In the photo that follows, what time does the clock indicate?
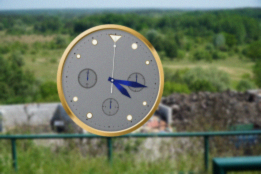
4:16
